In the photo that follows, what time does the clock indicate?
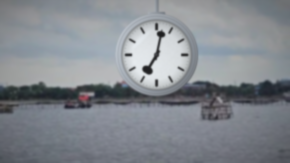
7:02
